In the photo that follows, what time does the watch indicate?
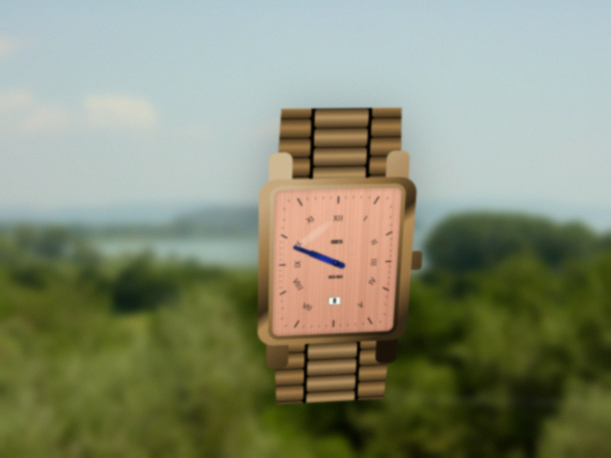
9:49
